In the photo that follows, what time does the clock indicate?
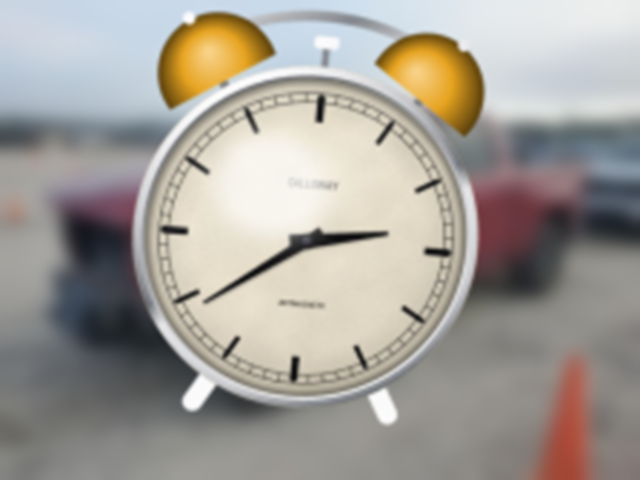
2:39
